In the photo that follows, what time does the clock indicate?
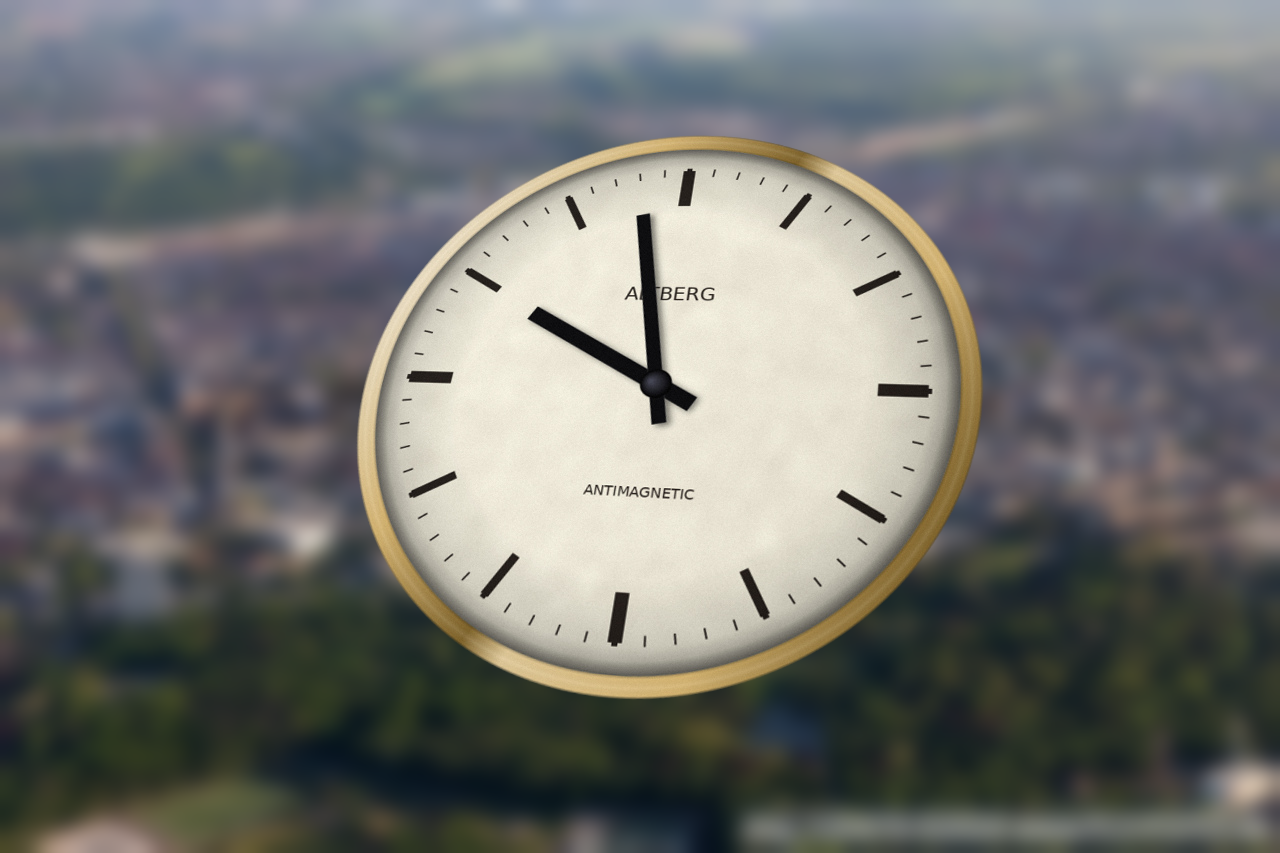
9:58
